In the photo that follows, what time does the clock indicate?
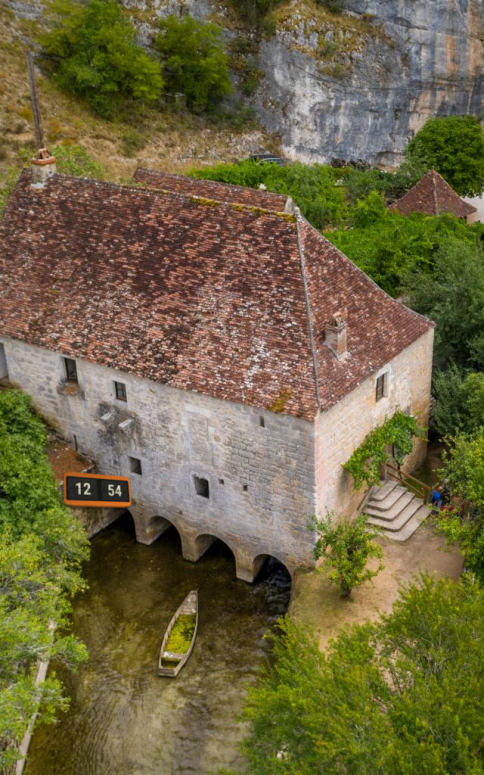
12:54
